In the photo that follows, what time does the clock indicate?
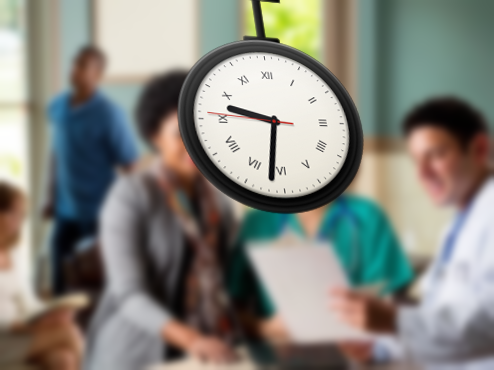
9:31:46
